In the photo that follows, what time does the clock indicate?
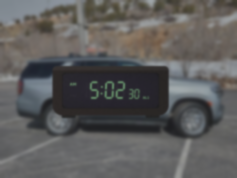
5:02
